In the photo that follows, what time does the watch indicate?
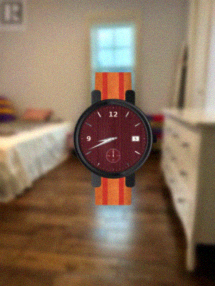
8:41
